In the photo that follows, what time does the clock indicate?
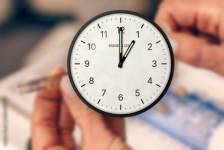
1:00
